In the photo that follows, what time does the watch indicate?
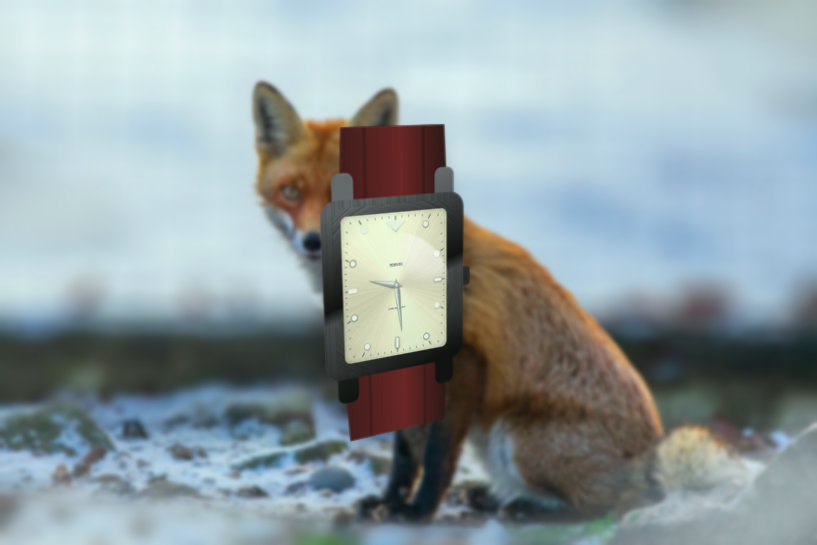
9:29
